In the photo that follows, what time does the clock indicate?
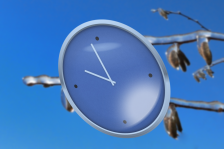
9:58
